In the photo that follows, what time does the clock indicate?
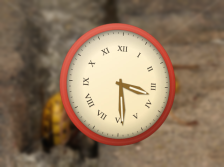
3:29
